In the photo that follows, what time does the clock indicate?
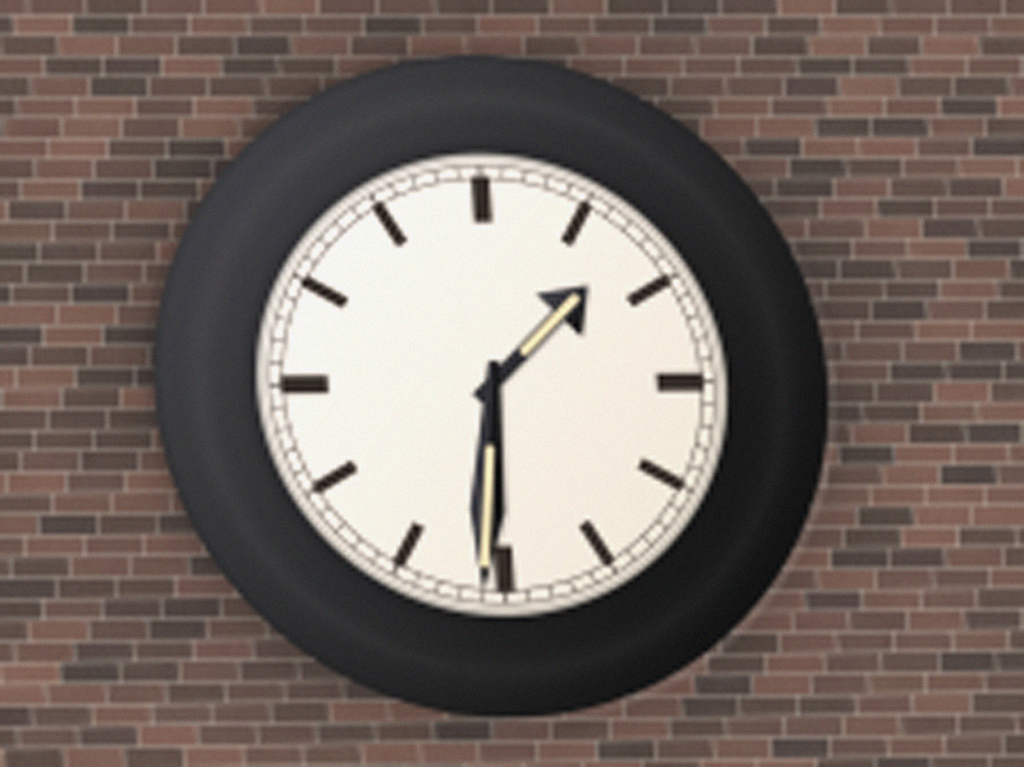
1:31
